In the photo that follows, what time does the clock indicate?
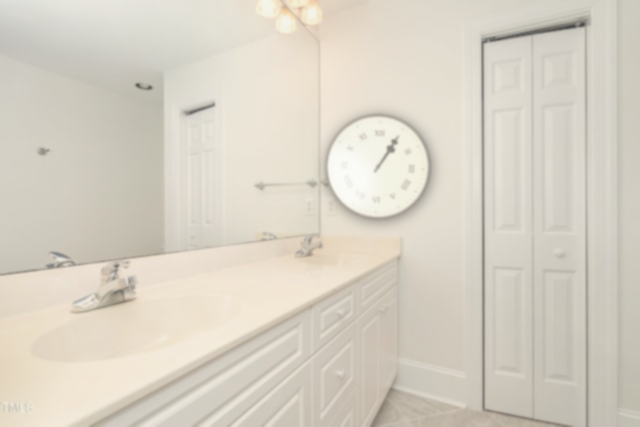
1:05
